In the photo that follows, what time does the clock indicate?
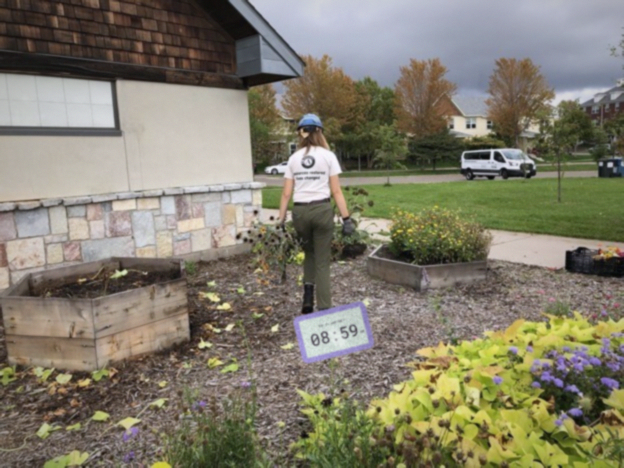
8:59
